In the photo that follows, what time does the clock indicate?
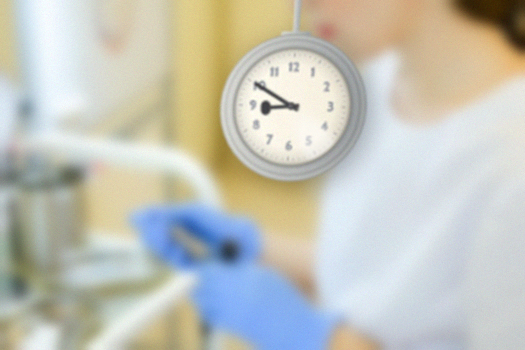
8:50
